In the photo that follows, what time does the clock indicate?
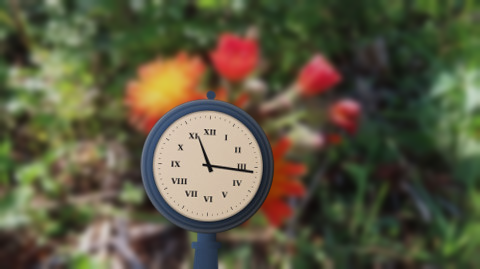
11:16
